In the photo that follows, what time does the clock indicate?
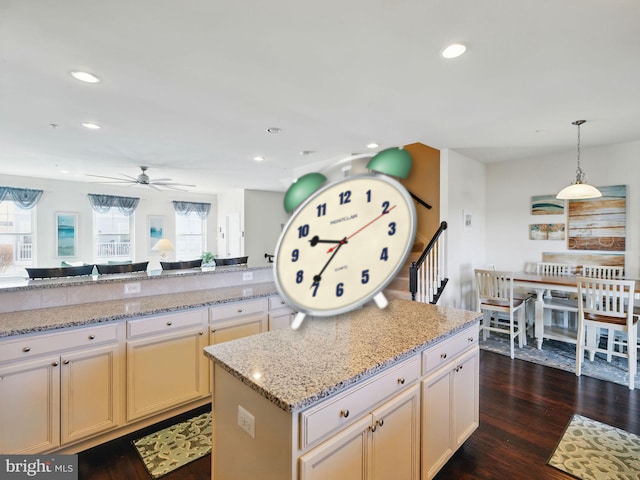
9:36:11
